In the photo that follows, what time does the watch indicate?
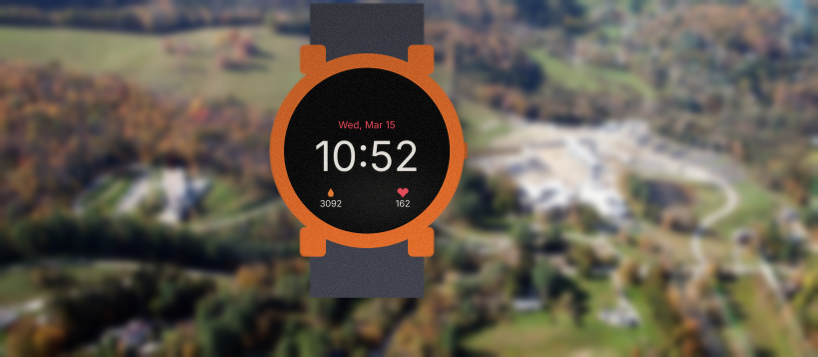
10:52
